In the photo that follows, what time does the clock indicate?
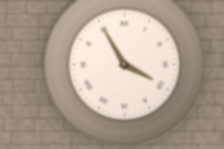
3:55
